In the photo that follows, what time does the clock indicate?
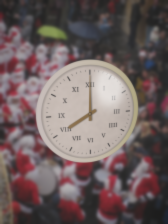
8:00
